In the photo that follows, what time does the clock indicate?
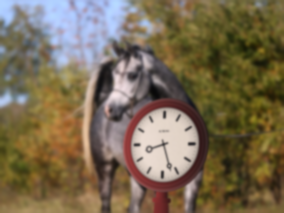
8:27
